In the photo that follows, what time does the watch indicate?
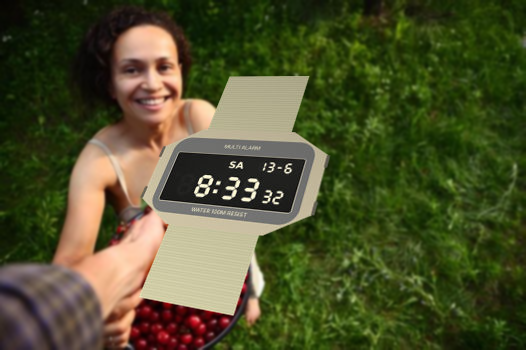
8:33:32
